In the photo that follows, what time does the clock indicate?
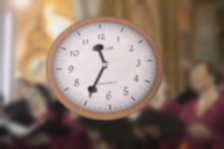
11:35
